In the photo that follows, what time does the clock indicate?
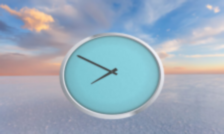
7:50
